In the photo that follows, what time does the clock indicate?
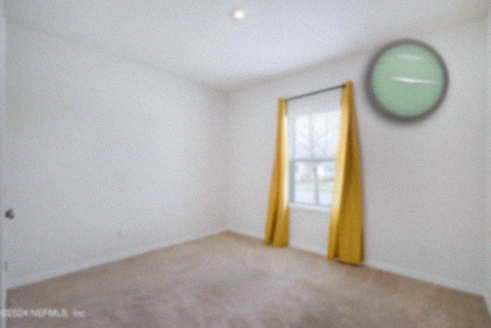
9:16
